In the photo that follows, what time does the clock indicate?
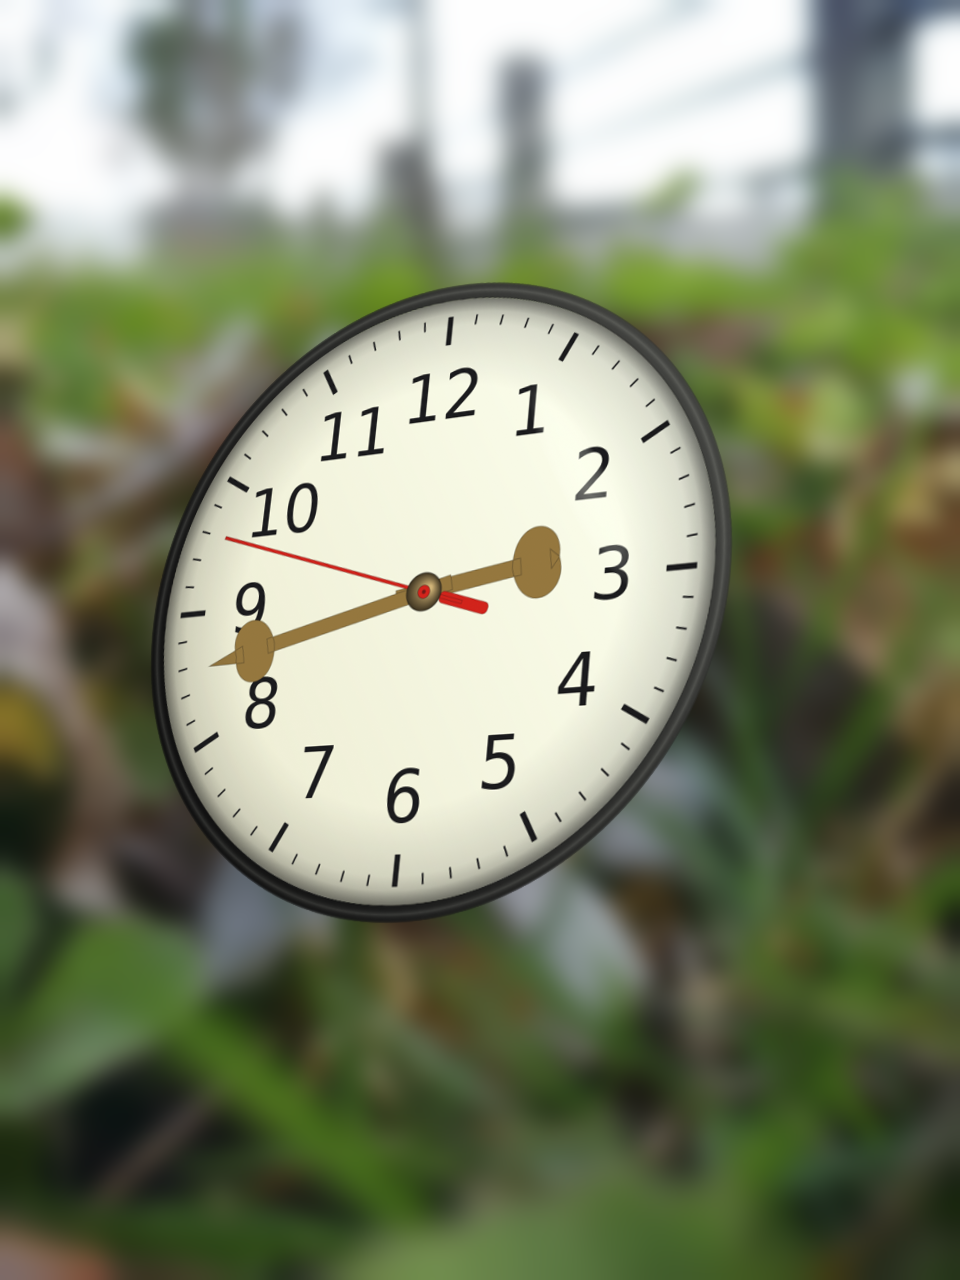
2:42:48
